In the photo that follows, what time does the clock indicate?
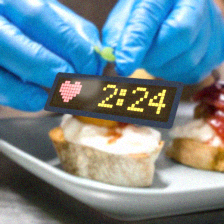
2:24
